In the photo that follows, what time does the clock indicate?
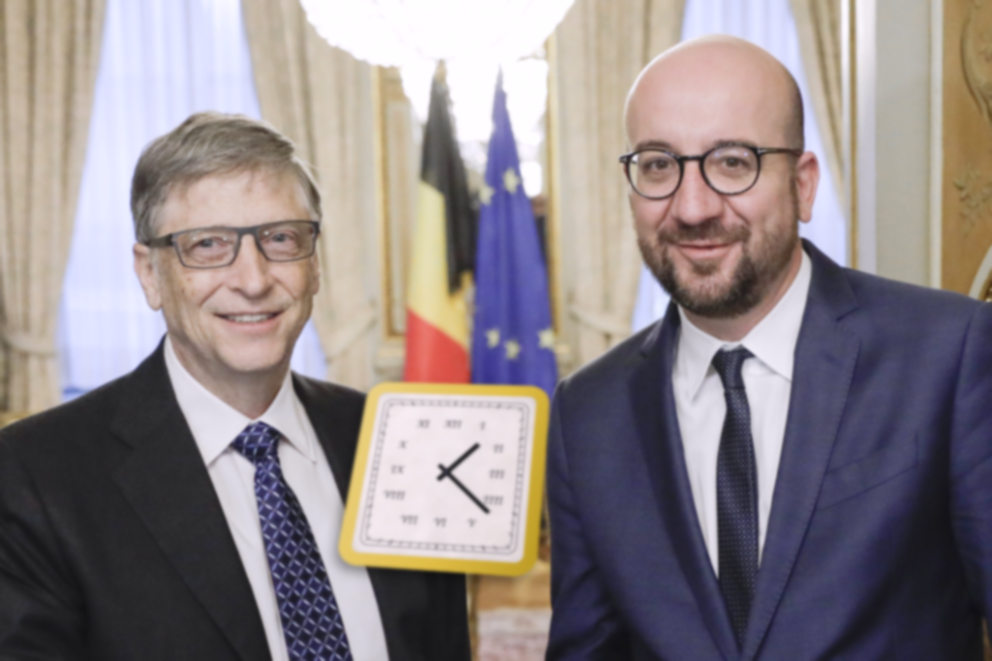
1:22
